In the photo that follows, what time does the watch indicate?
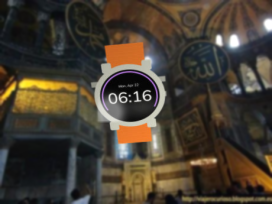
6:16
